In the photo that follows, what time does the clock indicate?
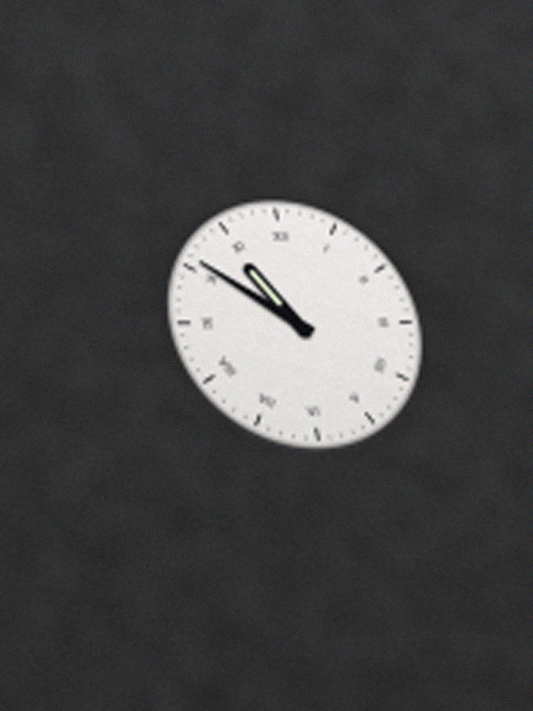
10:51
